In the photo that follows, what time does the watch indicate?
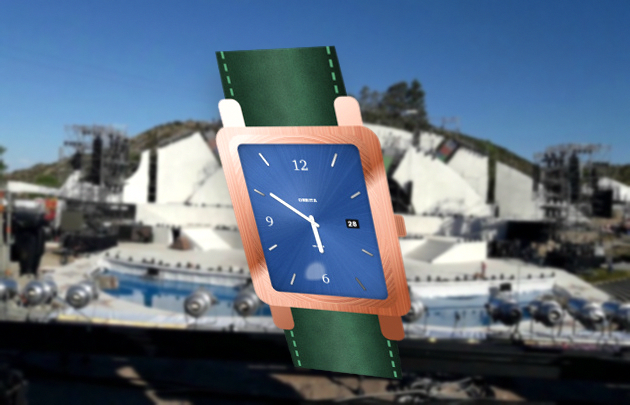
5:51
